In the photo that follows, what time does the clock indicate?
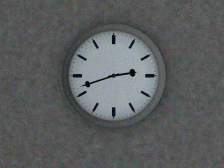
2:42
